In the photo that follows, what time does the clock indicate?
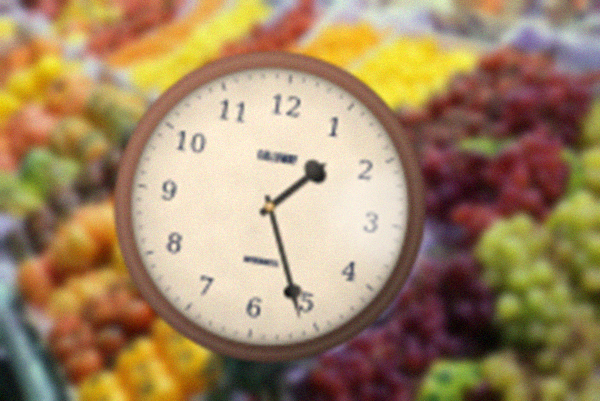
1:26
